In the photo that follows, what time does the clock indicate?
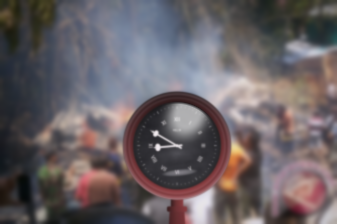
8:50
